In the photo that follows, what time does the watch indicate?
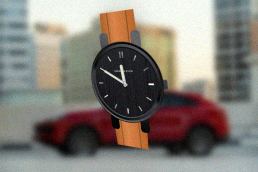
11:50
